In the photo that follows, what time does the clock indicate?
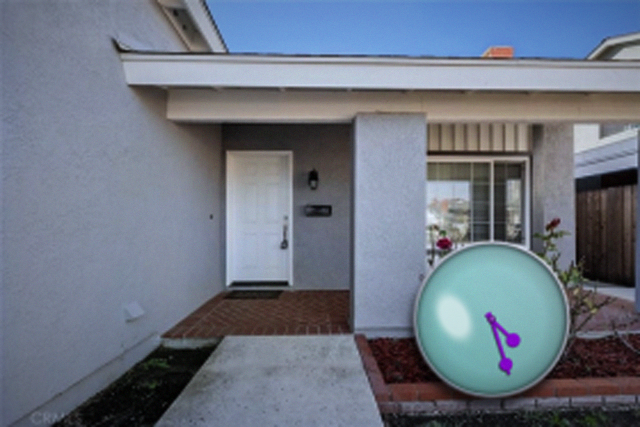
4:27
